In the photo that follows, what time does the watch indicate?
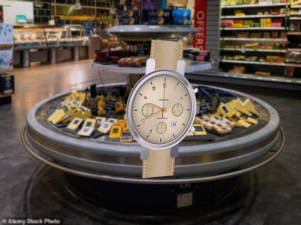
9:41
